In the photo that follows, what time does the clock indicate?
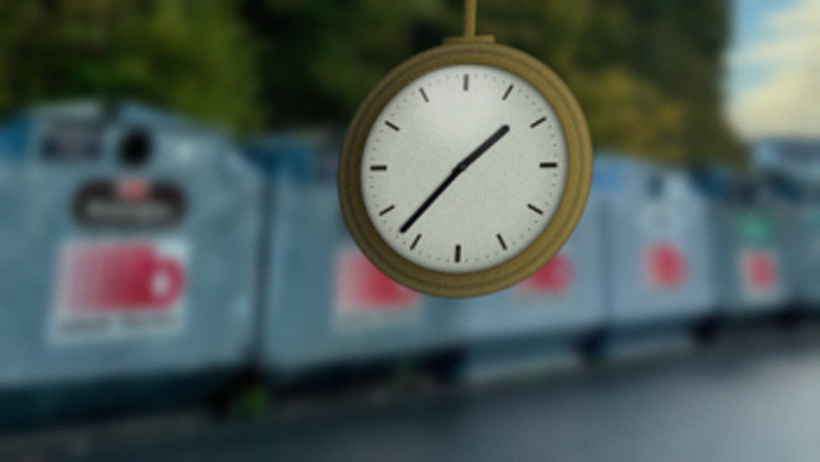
1:37
